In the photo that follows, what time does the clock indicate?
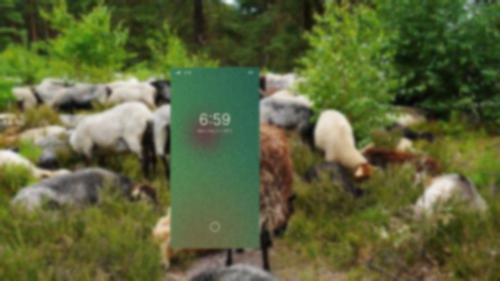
6:59
